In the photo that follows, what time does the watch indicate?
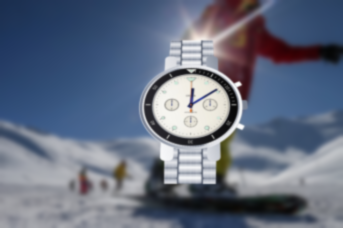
12:09
